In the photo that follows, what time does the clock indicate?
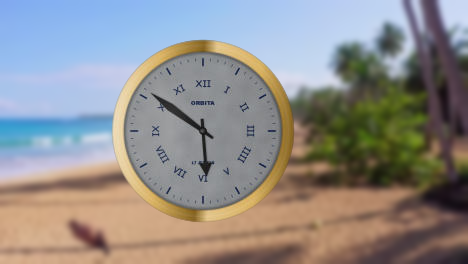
5:51
